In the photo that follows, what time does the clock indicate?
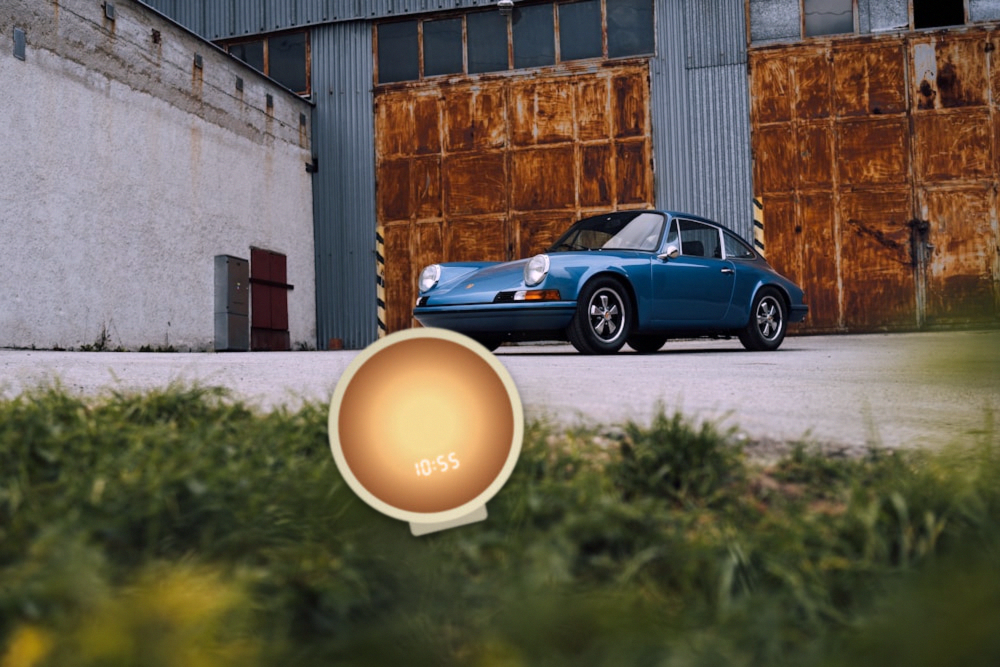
10:55
